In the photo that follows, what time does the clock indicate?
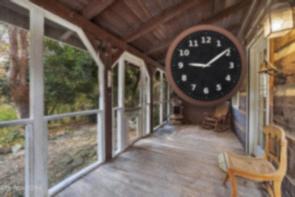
9:09
